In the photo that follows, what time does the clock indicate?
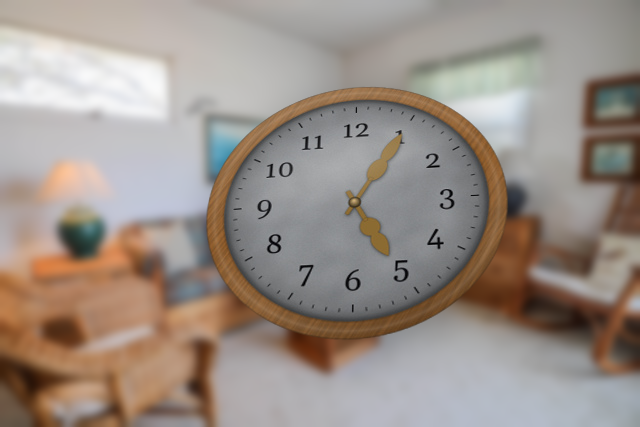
5:05
